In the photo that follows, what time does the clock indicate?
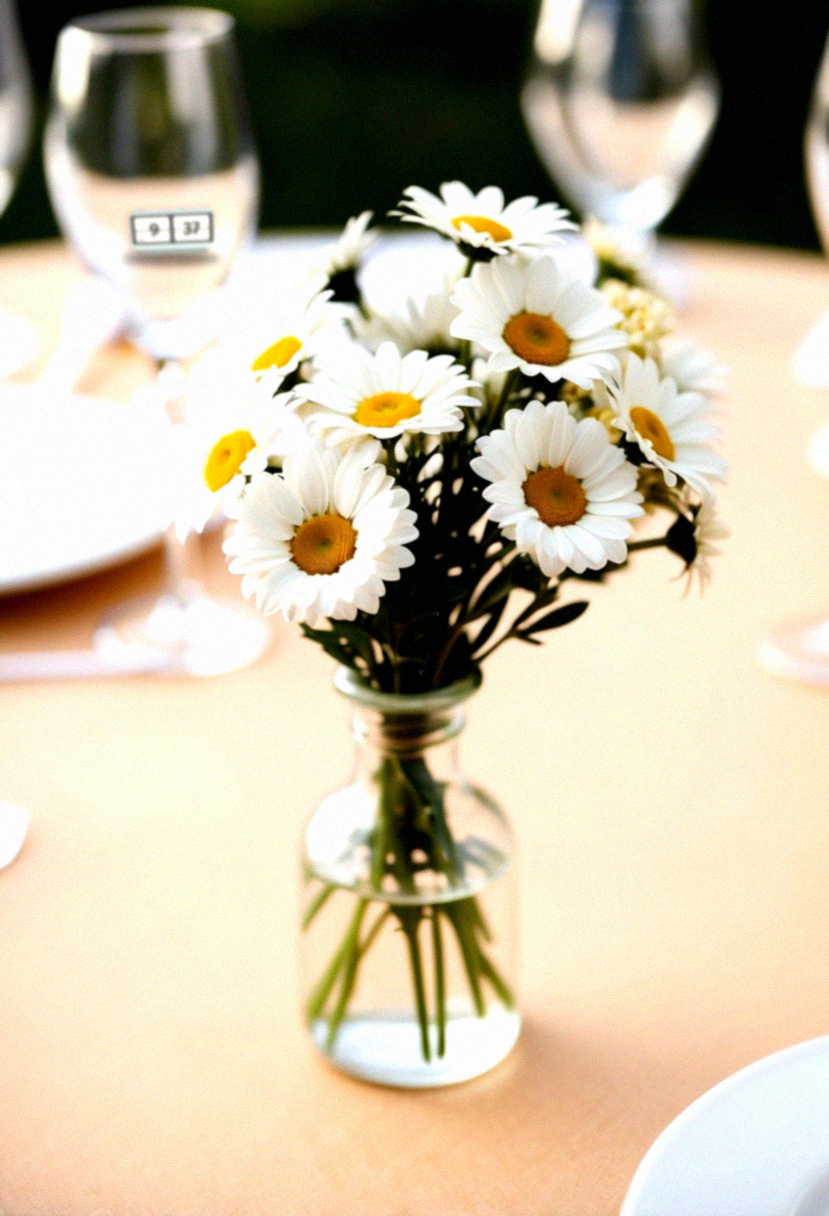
9:37
